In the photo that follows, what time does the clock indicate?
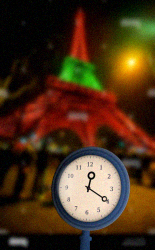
12:20
